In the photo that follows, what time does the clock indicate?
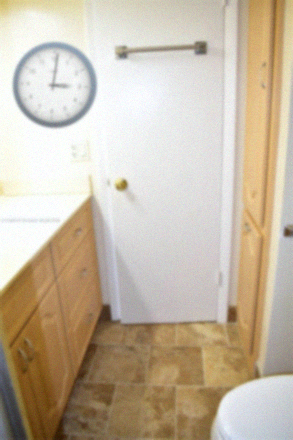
3:01
